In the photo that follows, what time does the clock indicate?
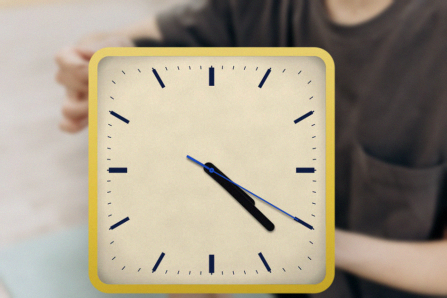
4:22:20
